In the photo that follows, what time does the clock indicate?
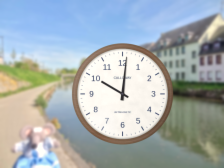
10:01
